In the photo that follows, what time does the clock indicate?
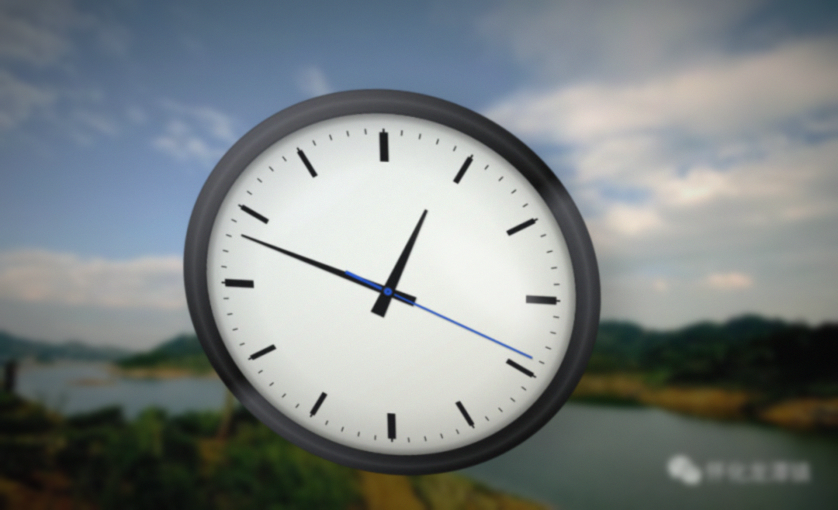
12:48:19
